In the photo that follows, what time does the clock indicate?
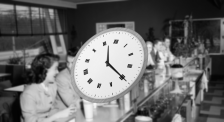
11:20
